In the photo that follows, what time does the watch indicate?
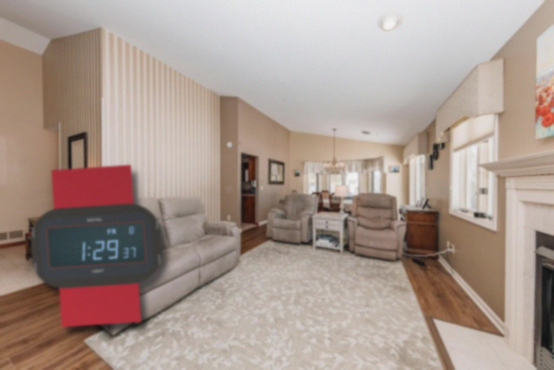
1:29
